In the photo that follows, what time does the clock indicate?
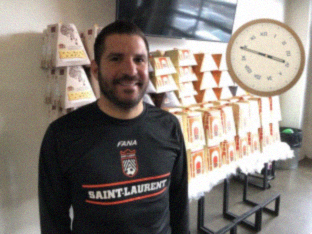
3:49
